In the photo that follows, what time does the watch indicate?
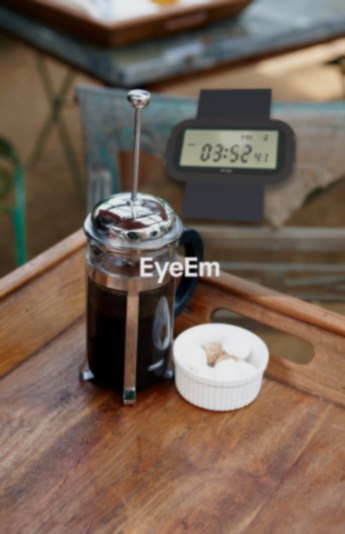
3:52:41
